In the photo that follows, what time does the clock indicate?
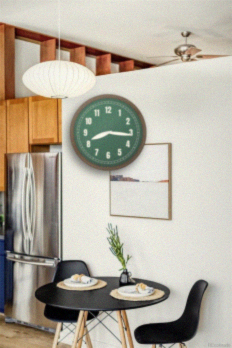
8:16
